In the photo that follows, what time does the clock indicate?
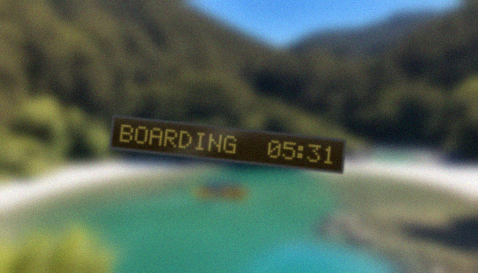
5:31
